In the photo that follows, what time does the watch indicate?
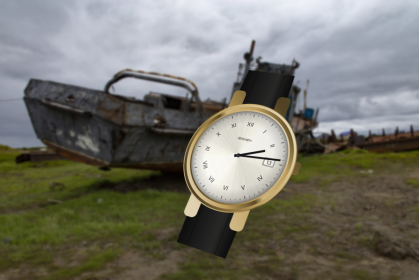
2:14
